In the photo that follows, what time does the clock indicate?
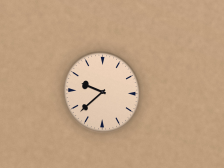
9:38
